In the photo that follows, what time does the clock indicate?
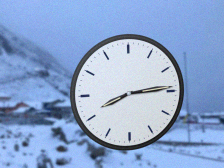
8:14
